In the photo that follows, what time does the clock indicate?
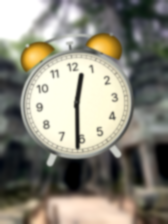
12:31
